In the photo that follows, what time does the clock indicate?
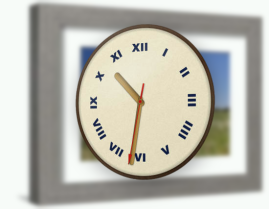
10:31:32
